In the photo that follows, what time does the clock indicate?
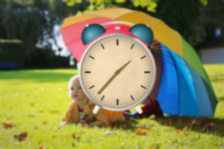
1:37
